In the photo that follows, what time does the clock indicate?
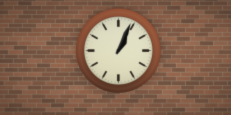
1:04
